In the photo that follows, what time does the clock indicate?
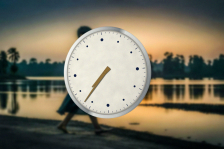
7:37
